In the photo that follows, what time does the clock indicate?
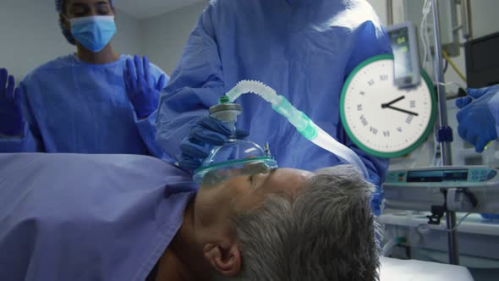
2:18
